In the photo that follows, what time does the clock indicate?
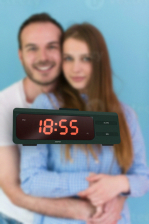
18:55
